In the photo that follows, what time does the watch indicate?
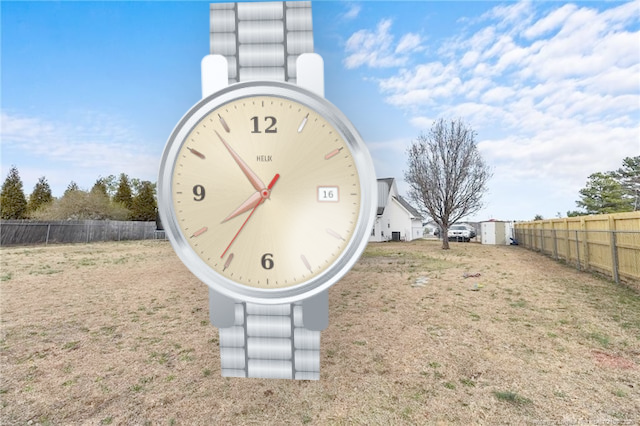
7:53:36
